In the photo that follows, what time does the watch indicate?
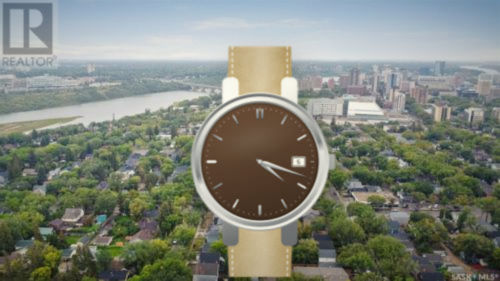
4:18
